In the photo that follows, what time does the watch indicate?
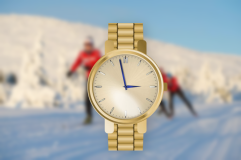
2:58
